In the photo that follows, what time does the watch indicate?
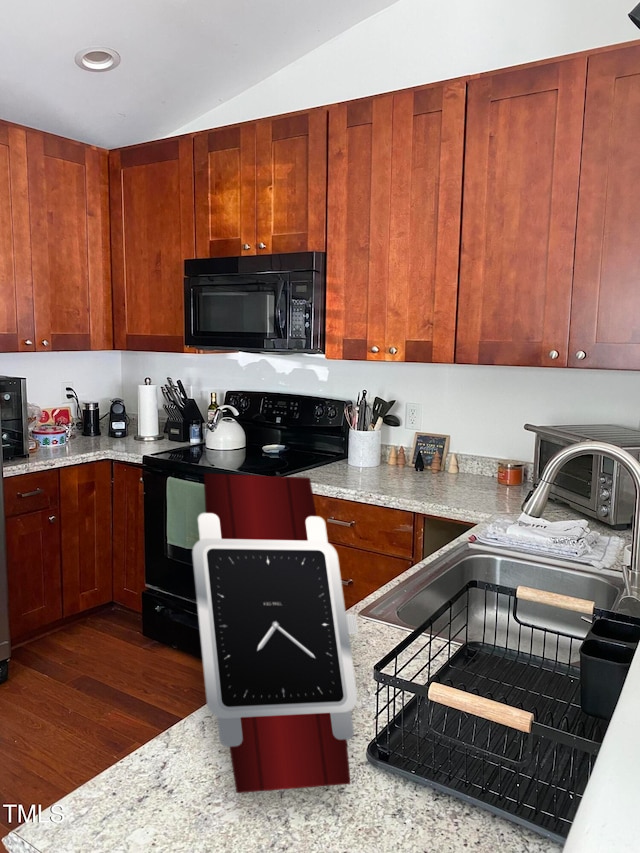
7:22
